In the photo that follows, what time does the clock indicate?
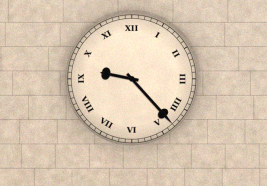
9:23
